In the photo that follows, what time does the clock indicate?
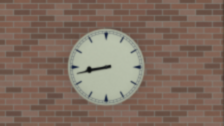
8:43
